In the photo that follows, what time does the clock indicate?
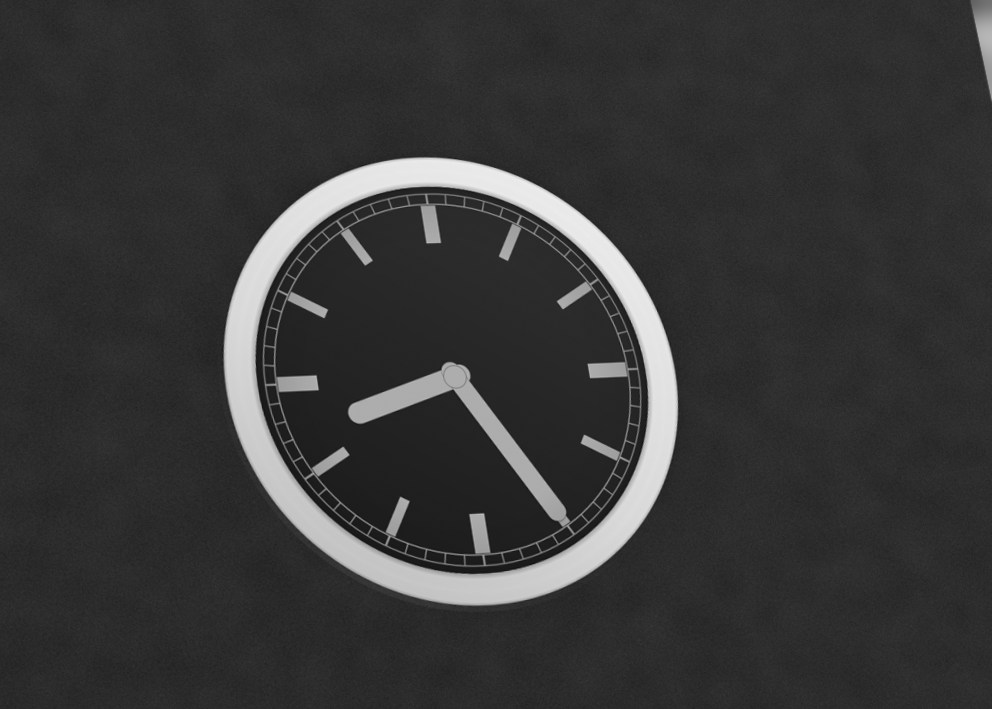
8:25
